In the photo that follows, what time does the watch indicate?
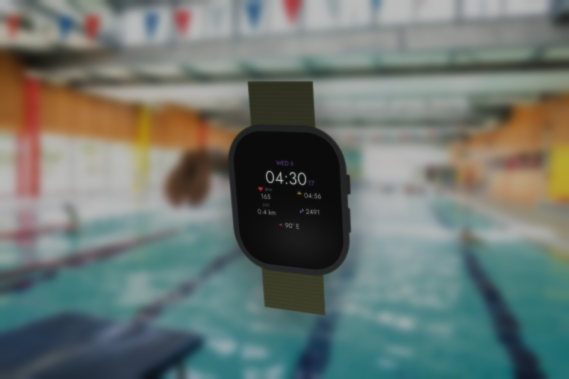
4:30
